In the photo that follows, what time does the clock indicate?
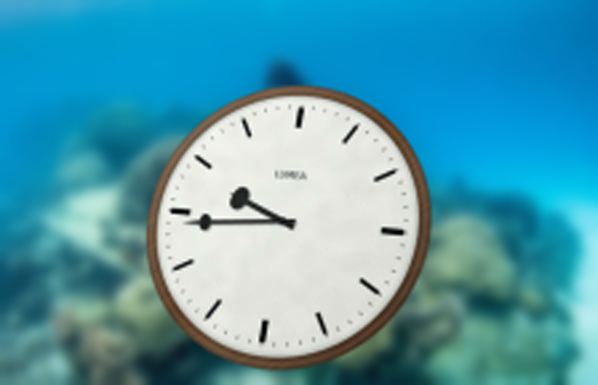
9:44
